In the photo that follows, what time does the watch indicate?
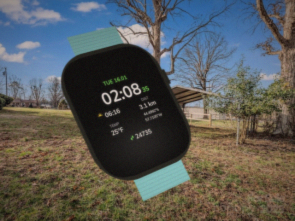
2:08
